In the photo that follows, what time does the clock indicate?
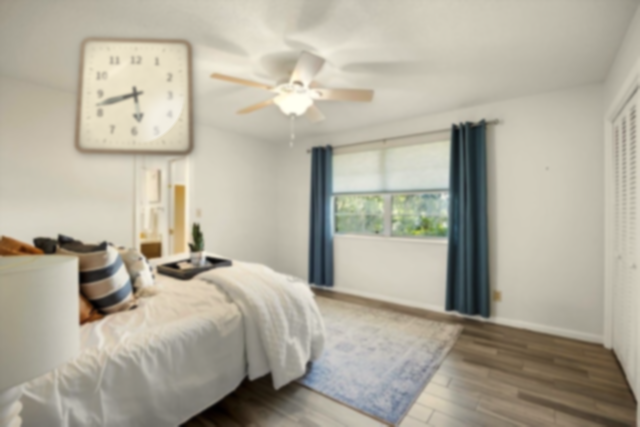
5:42
